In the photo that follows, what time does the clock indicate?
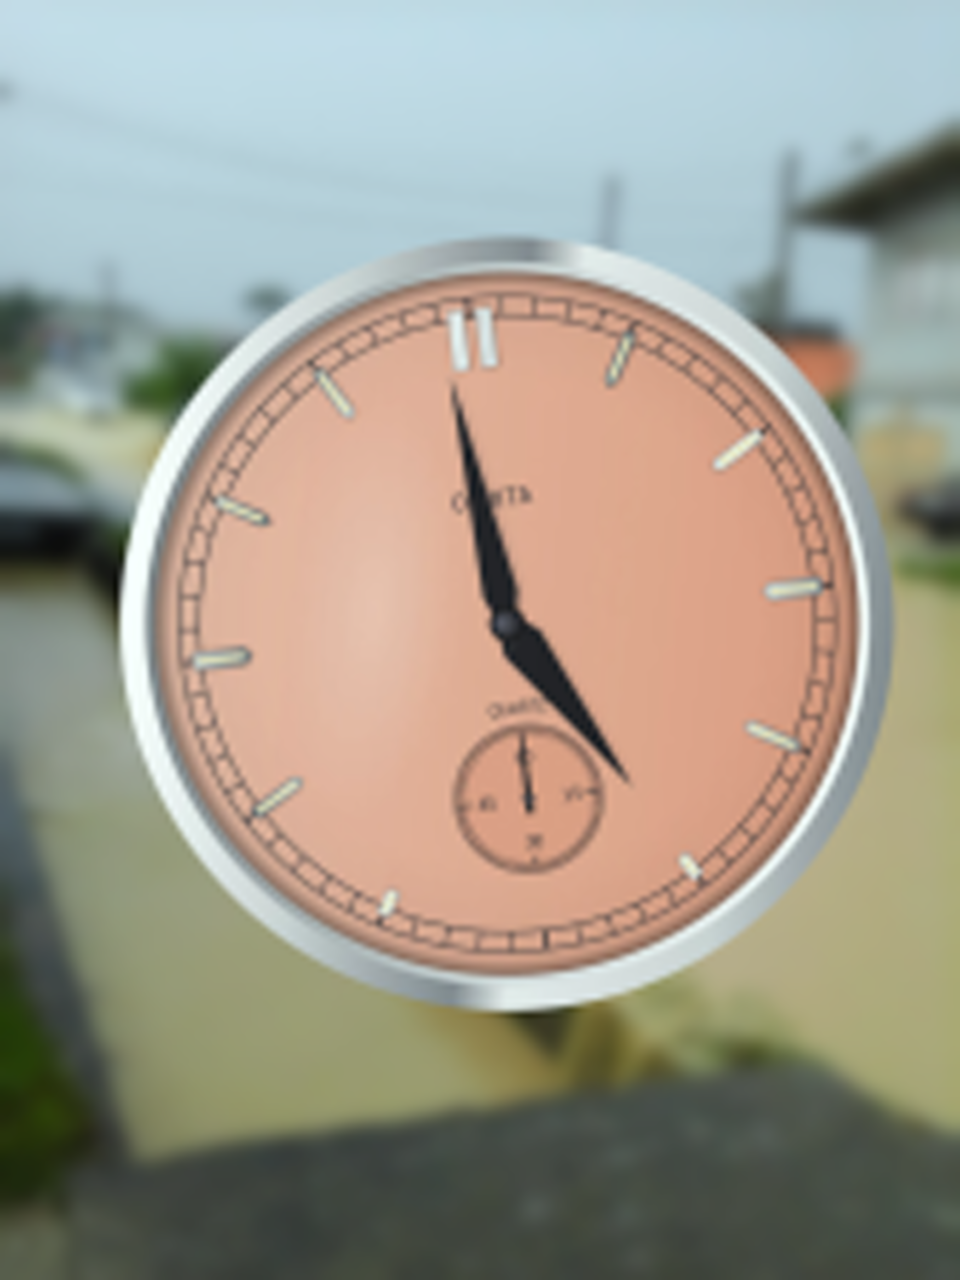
4:59
